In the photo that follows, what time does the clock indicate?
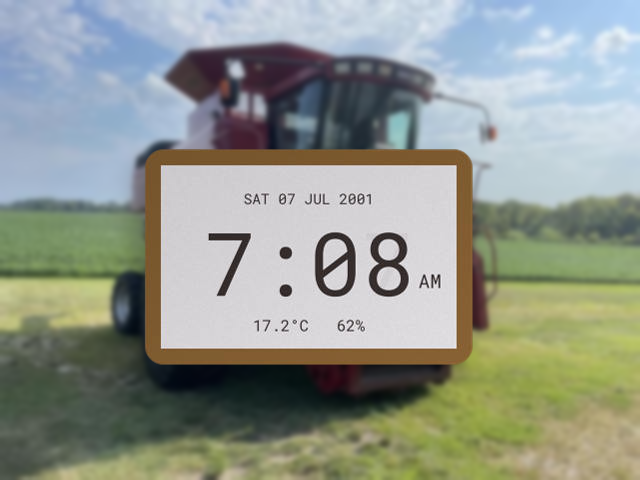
7:08
